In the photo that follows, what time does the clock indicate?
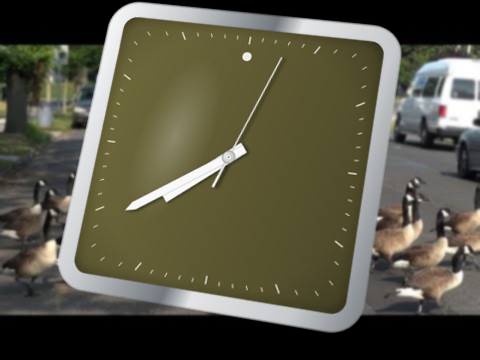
7:39:03
